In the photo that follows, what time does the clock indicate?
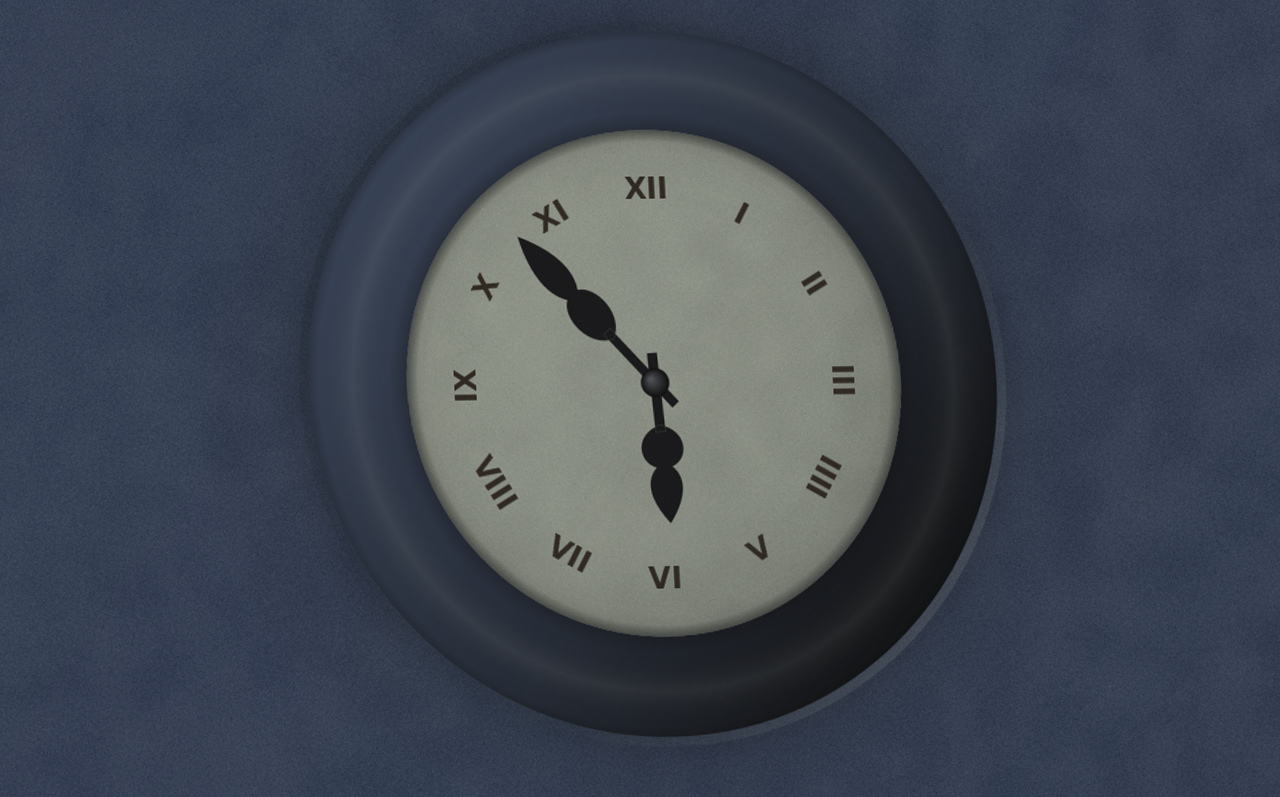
5:53
